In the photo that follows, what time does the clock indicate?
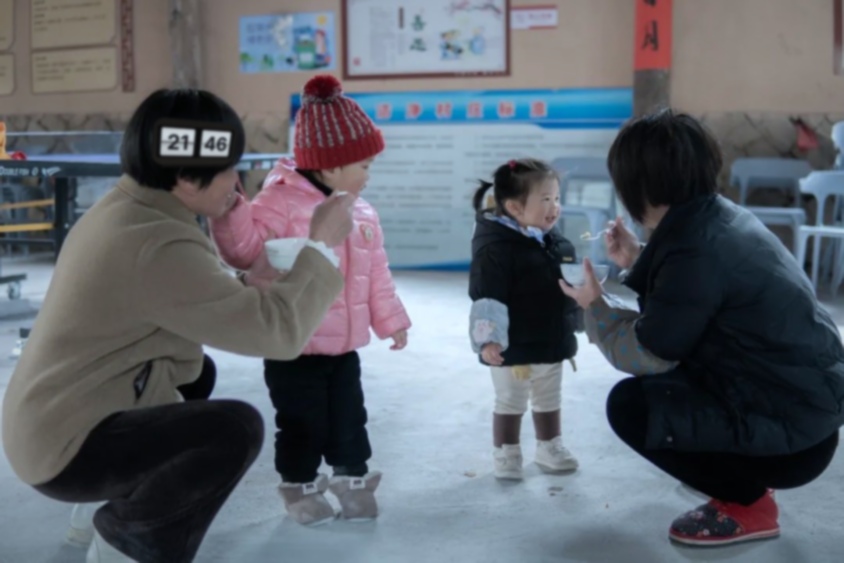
21:46
